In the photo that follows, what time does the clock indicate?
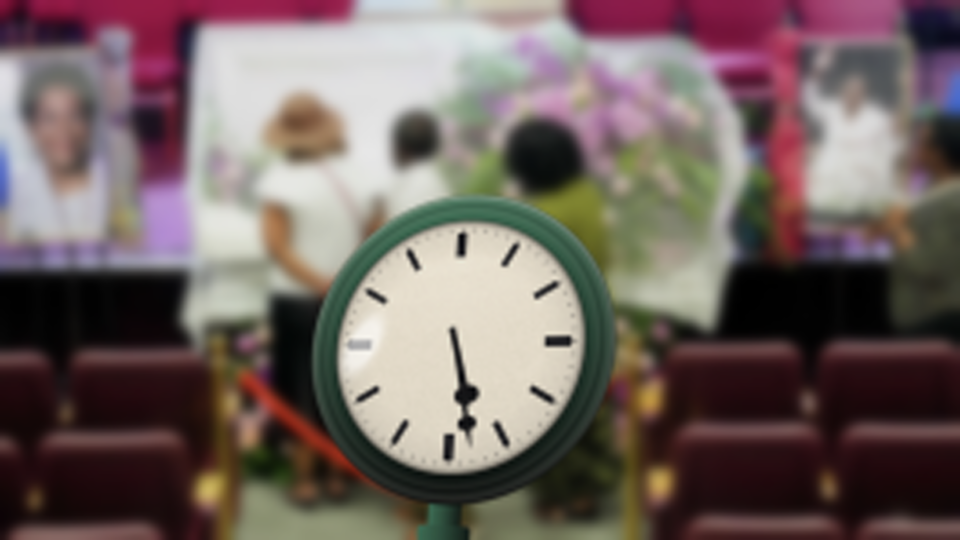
5:28
